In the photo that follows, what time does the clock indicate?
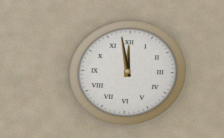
11:58
